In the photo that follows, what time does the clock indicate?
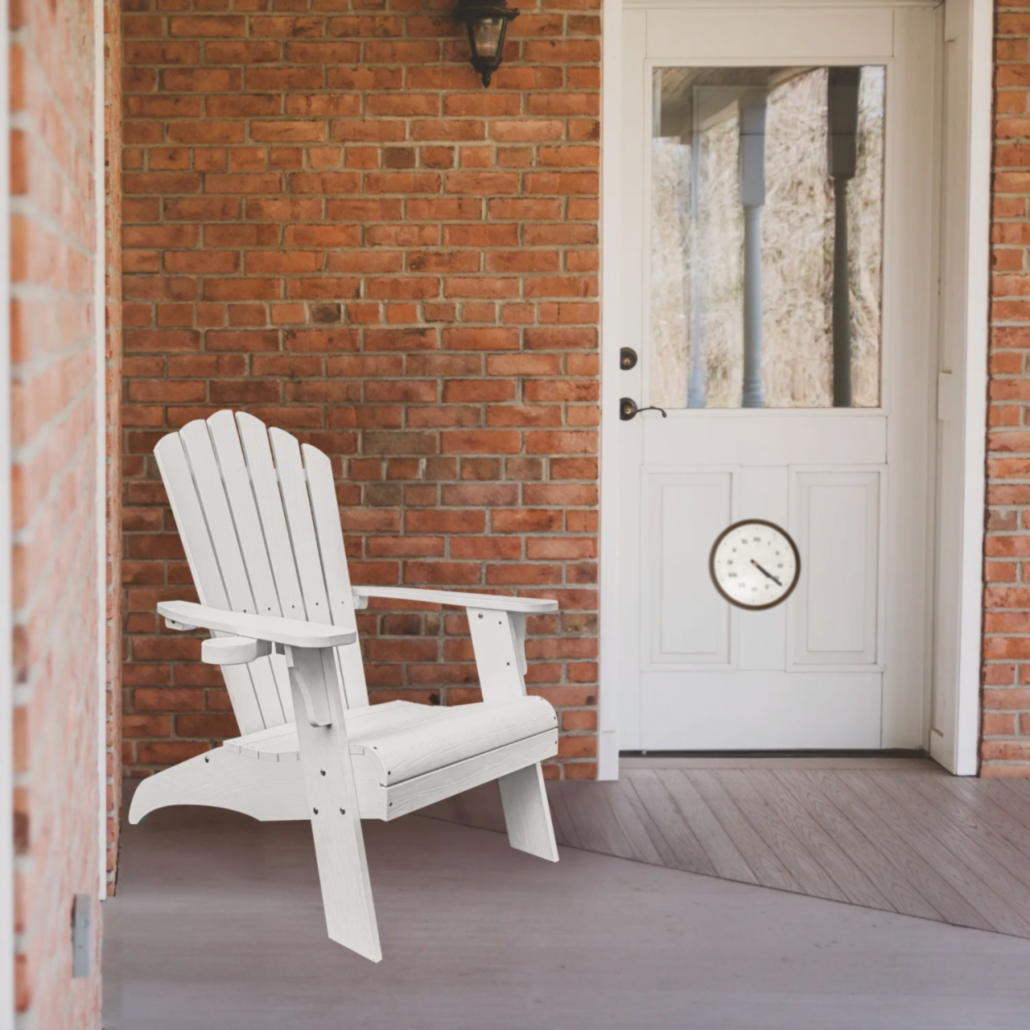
4:21
